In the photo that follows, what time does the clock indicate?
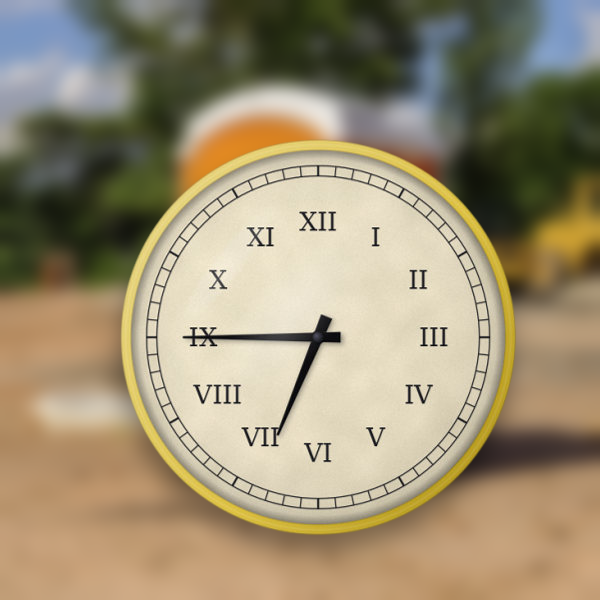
6:45
